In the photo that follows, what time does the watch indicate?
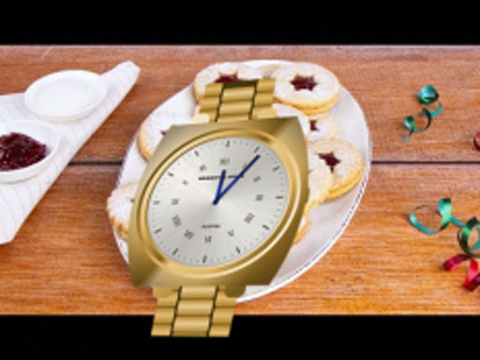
12:06
